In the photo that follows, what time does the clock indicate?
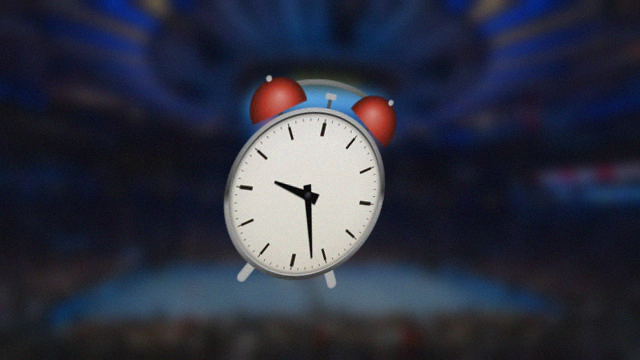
9:27
